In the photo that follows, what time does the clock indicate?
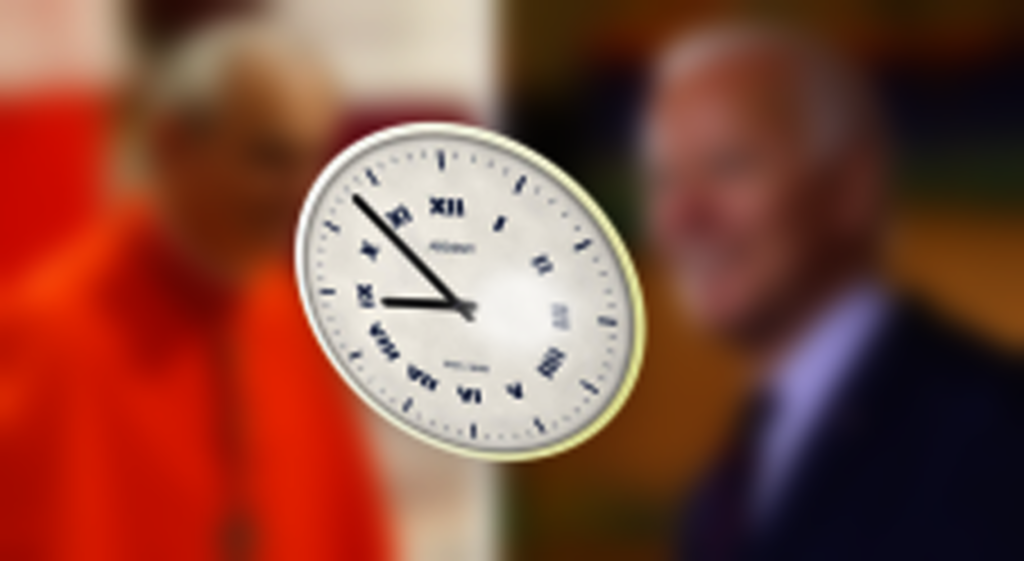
8:53
